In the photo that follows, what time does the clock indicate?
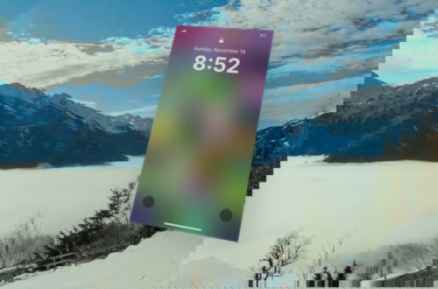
8:52
